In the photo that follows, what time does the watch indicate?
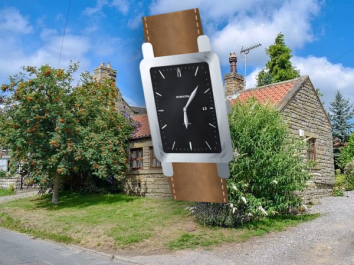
6:07
